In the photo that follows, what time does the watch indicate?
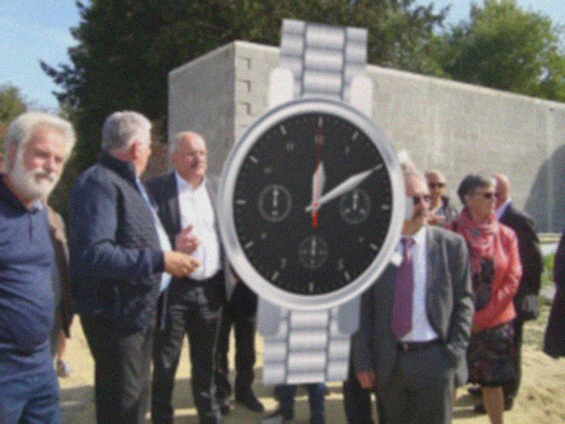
12:10
